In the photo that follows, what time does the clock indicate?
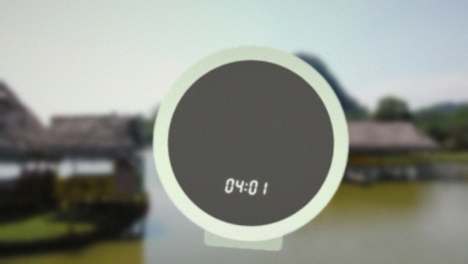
4:01
